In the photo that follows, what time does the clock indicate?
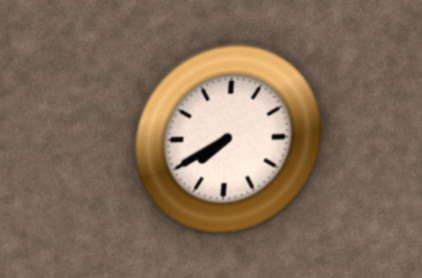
7:40
